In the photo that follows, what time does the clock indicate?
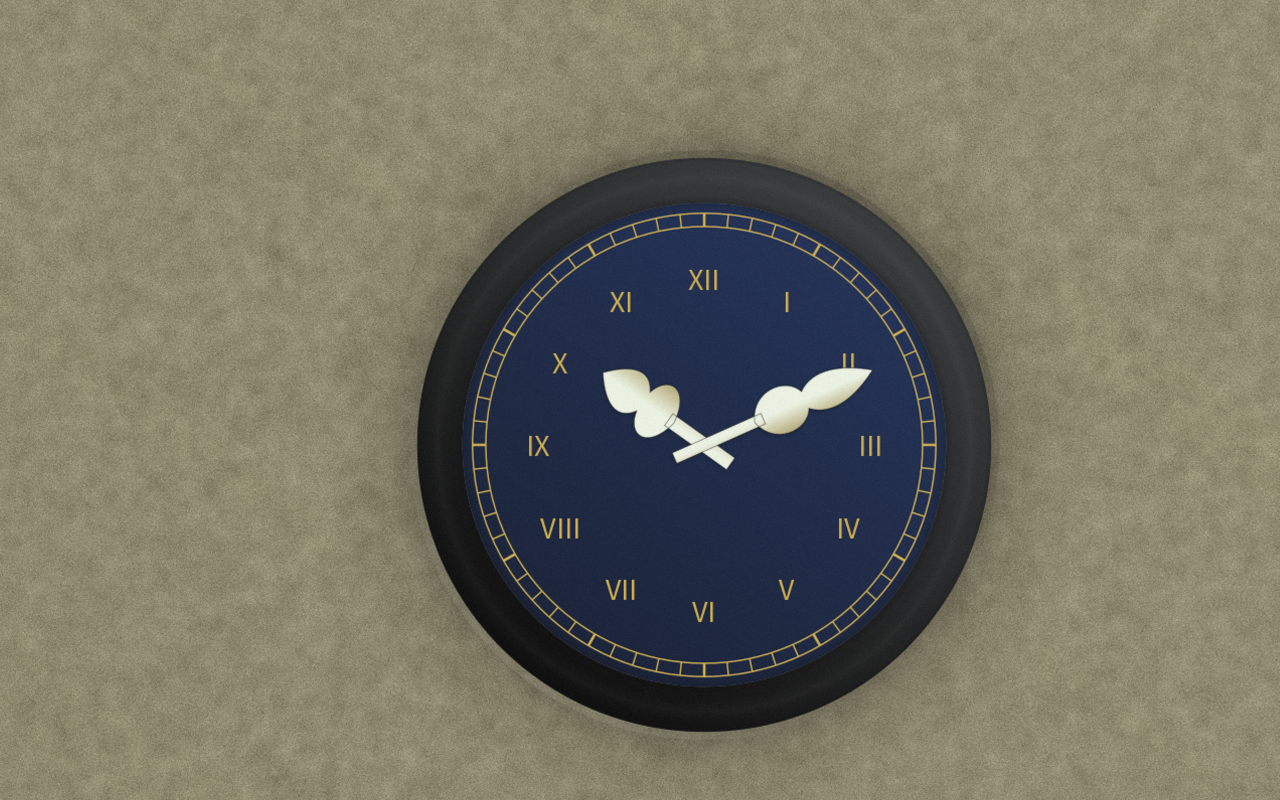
10:11
